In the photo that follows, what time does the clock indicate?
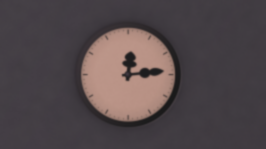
12:14
